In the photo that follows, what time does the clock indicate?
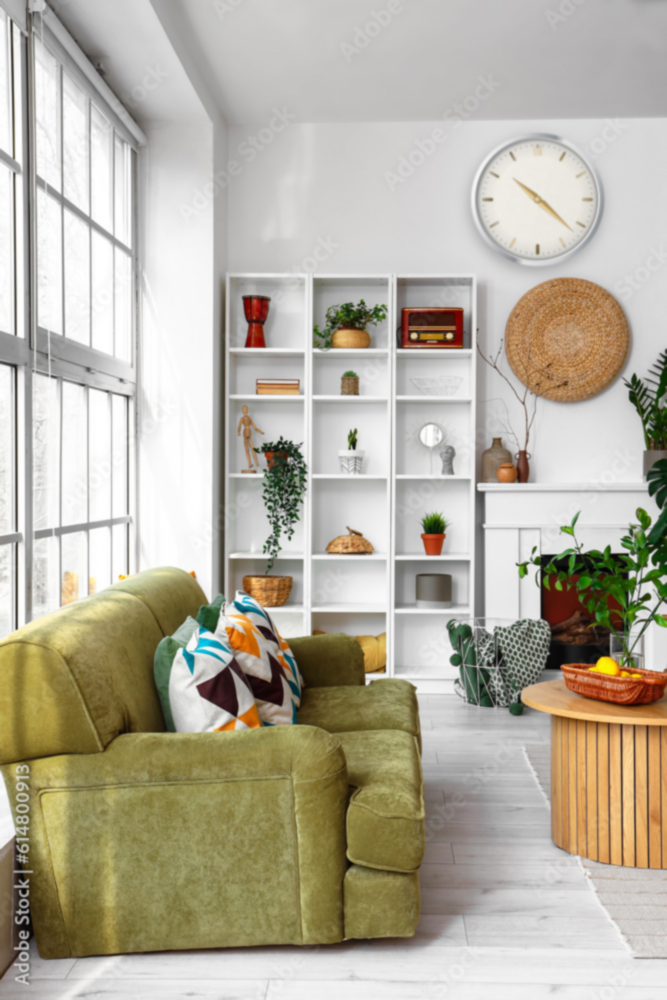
10:22
